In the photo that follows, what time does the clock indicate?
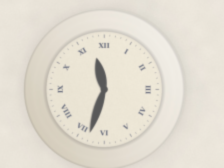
11:33
